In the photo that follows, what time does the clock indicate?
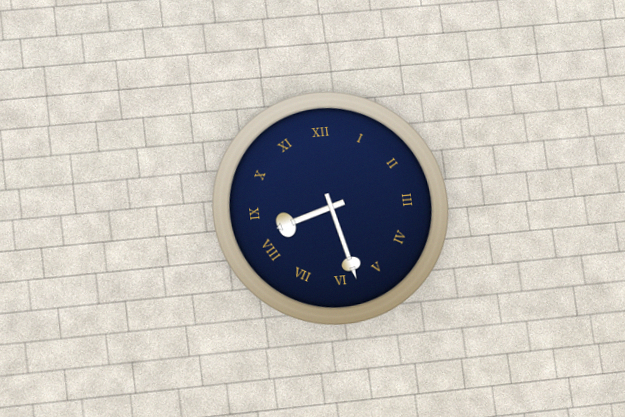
8:28
